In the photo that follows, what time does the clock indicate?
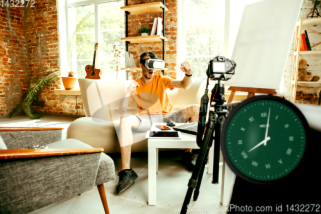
8:02
